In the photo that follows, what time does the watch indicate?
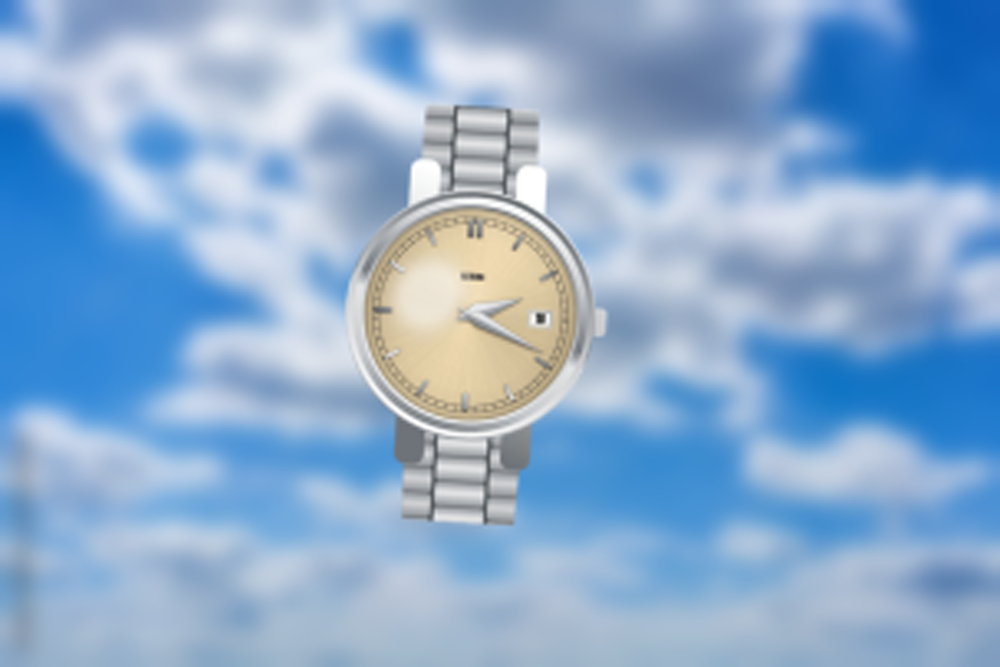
2:19
